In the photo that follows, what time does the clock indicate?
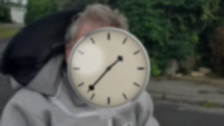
1:37
